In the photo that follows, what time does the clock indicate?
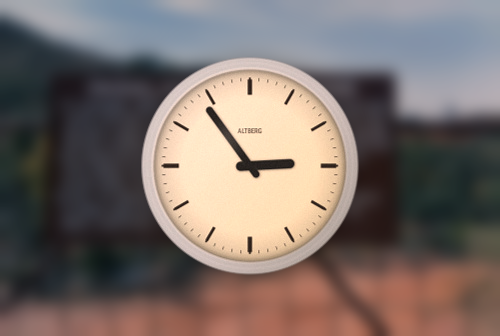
2:54
